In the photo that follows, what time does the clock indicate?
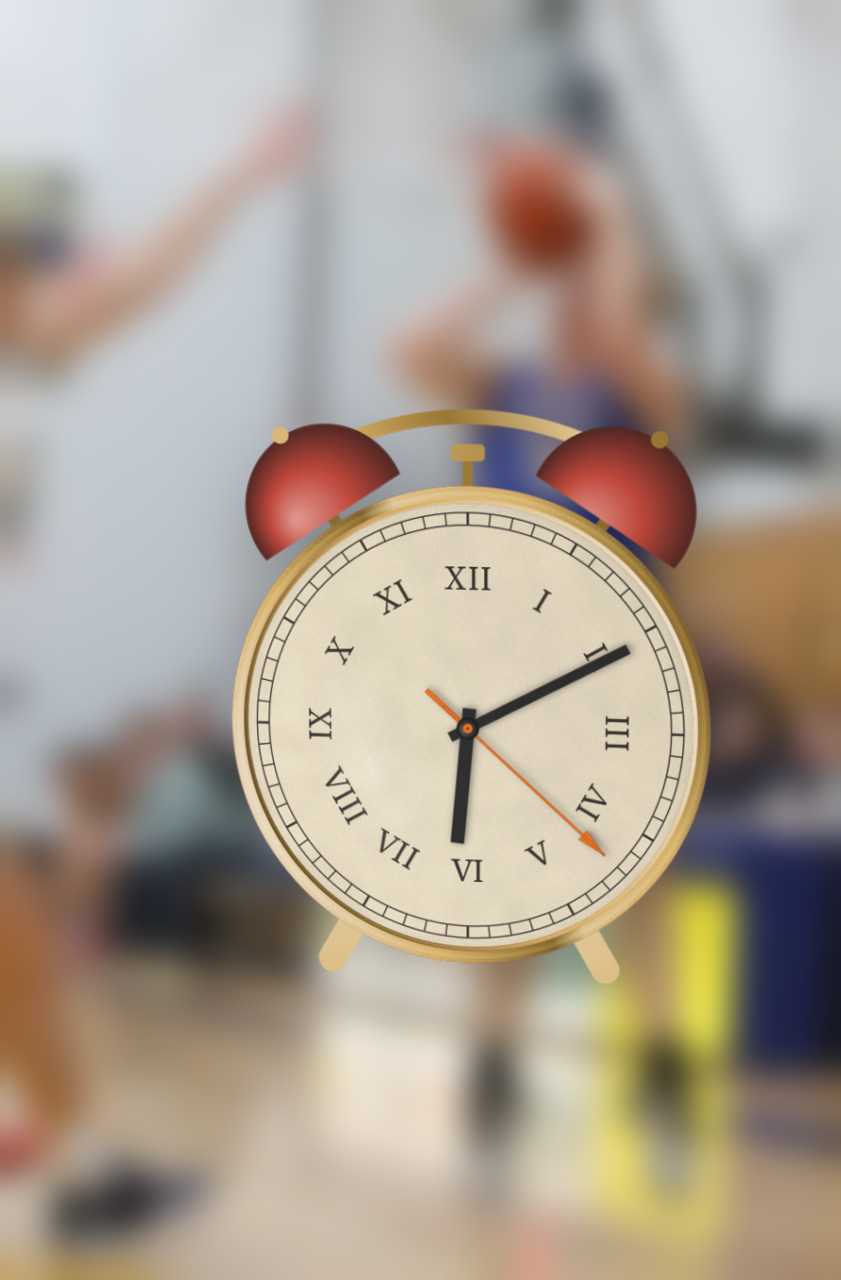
6:10:22
